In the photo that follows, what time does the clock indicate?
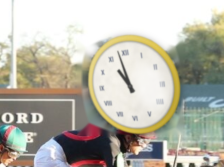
10:58
